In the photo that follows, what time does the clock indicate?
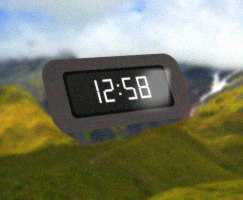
12:58
